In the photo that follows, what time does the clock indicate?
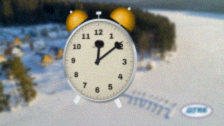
12:09
